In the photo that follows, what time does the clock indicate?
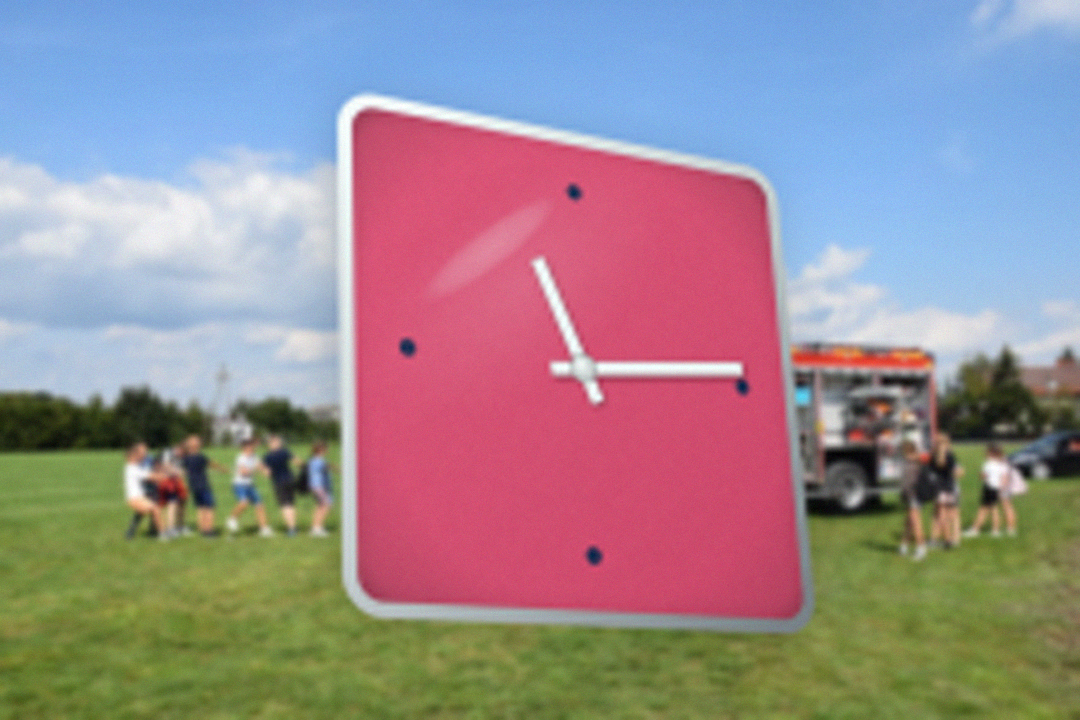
11:14
